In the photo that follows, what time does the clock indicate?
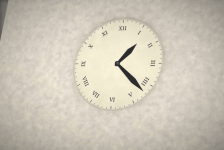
1:22
